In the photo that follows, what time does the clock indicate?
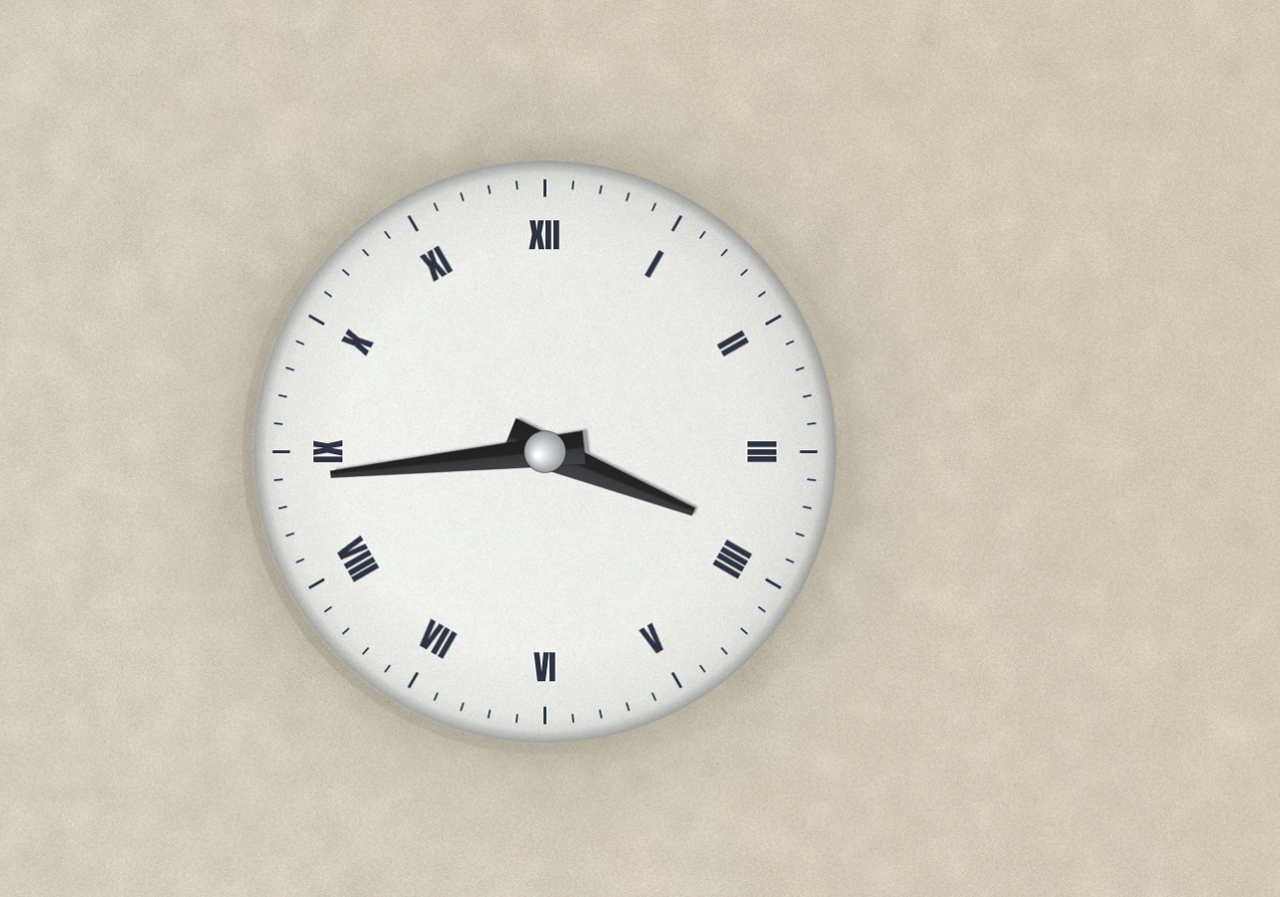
3:44
